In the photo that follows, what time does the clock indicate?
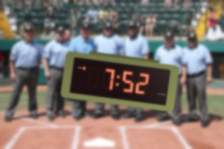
7:52
